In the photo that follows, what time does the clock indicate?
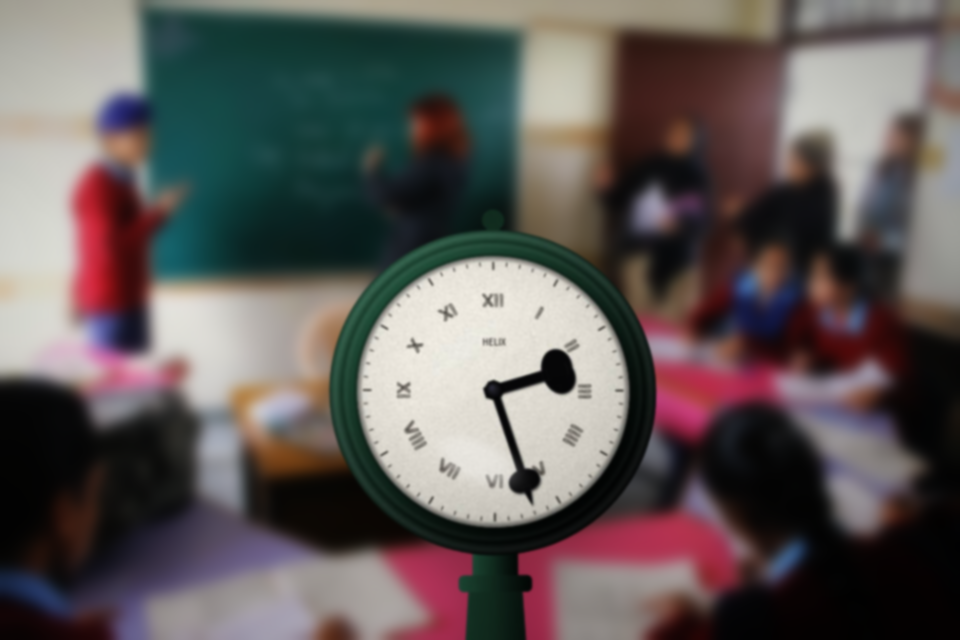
2:27
